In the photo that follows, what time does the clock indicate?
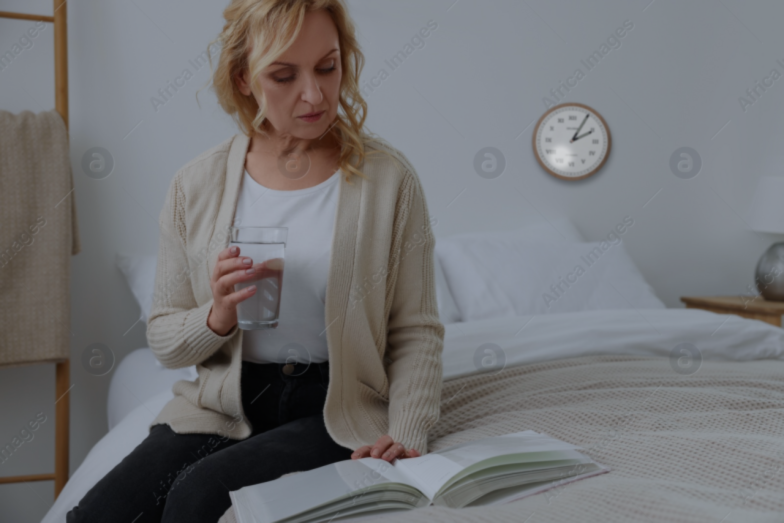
2:05
